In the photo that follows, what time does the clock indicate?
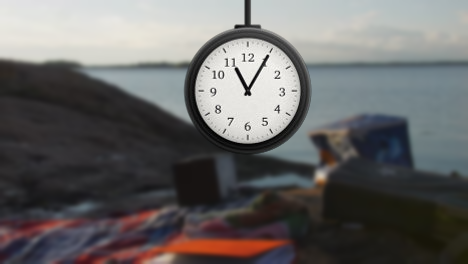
11:05
